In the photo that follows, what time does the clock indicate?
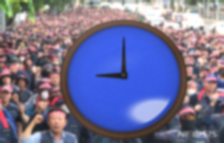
9:00
